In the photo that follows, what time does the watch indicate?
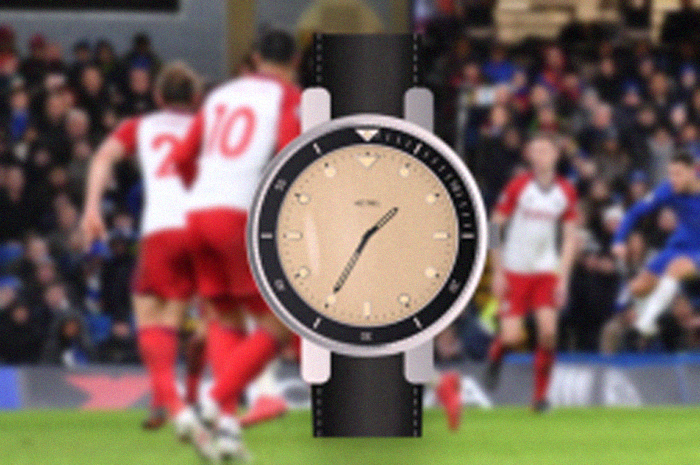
1:35
